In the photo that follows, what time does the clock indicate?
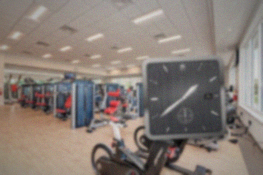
1:39
